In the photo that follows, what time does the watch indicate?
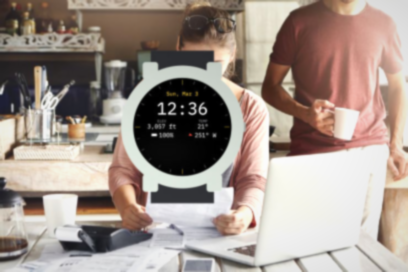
12:36
